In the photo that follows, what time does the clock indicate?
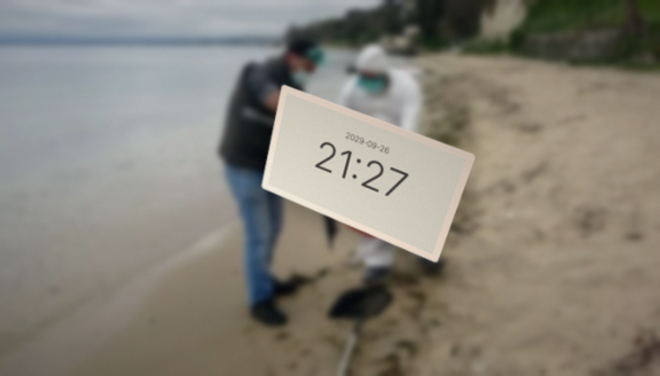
21:27
